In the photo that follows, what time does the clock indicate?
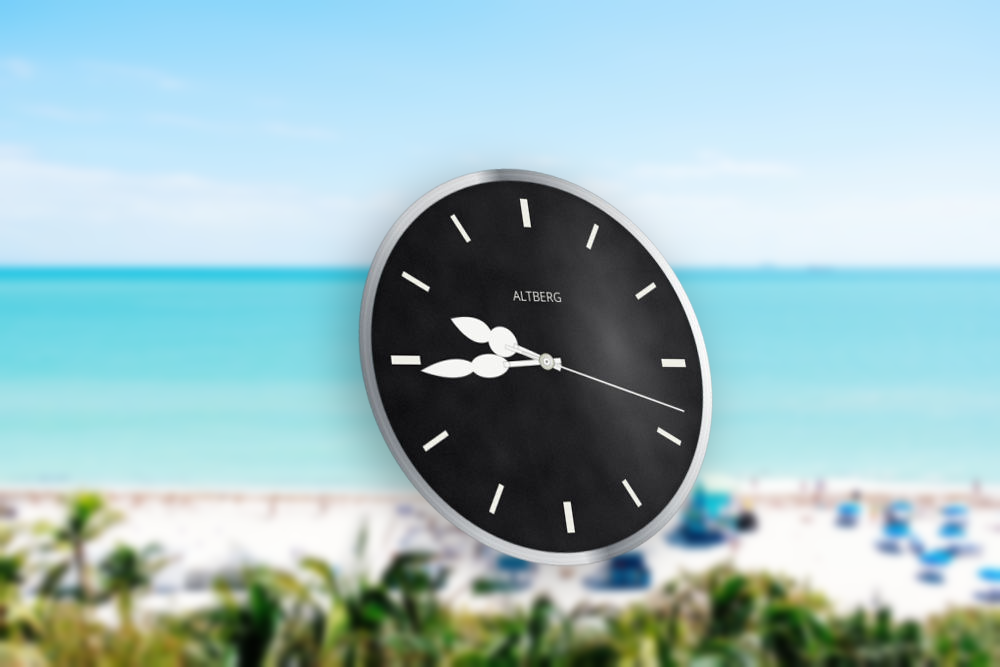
9:44:18
